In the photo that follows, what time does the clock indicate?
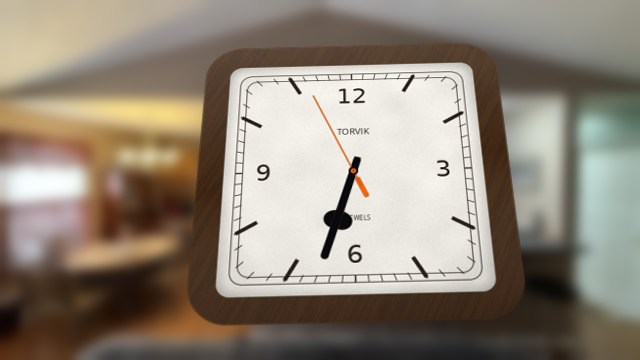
6:32:56
